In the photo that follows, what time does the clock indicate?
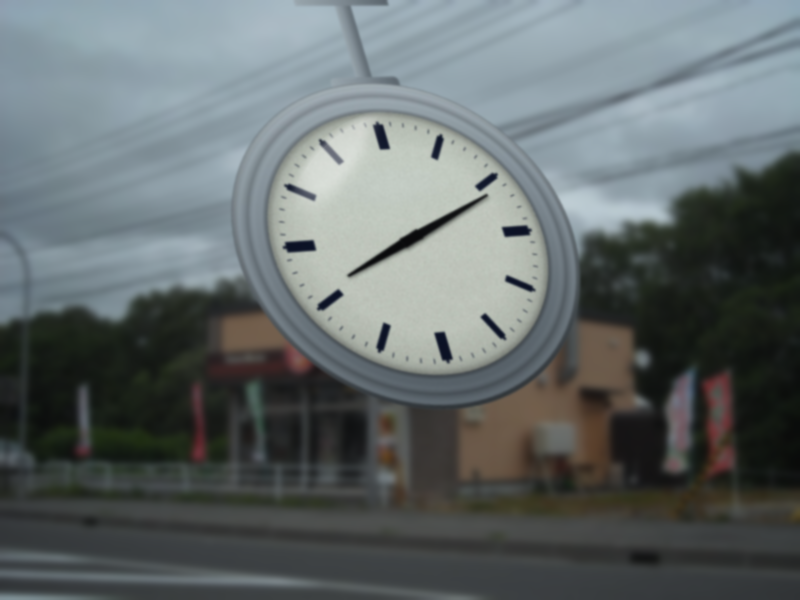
8:11
